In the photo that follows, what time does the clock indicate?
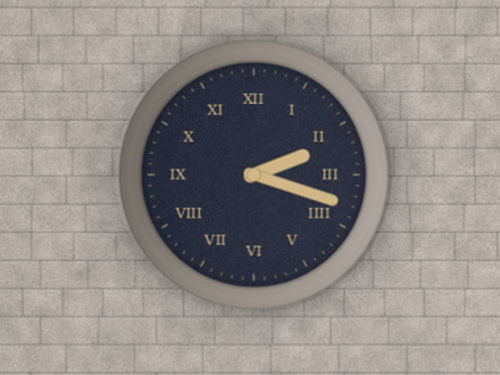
2:18
